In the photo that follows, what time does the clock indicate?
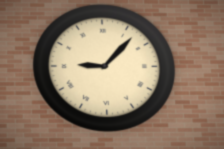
9:07
